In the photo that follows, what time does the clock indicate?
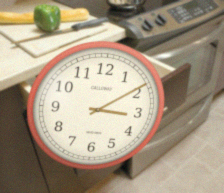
3:09
